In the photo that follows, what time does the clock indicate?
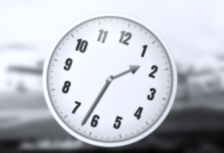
1:32
